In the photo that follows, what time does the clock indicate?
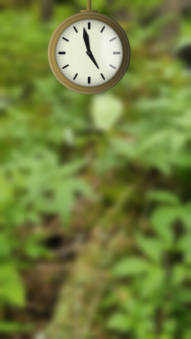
4:58
